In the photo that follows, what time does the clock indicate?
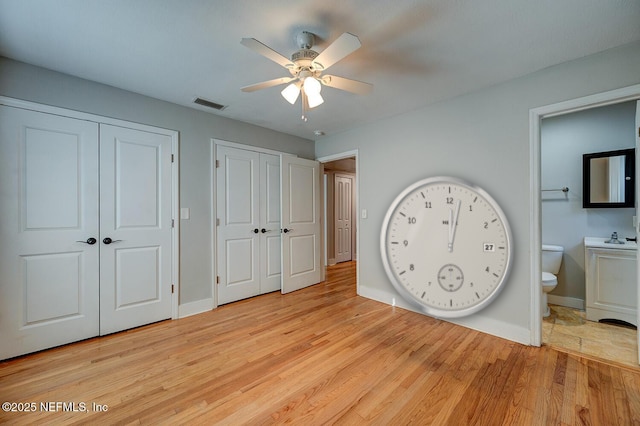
12:02
